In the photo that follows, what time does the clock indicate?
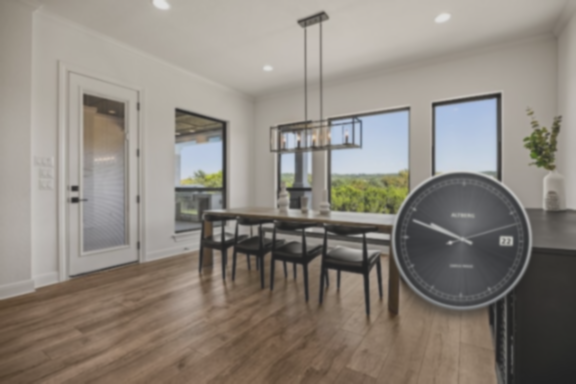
9:48:12
